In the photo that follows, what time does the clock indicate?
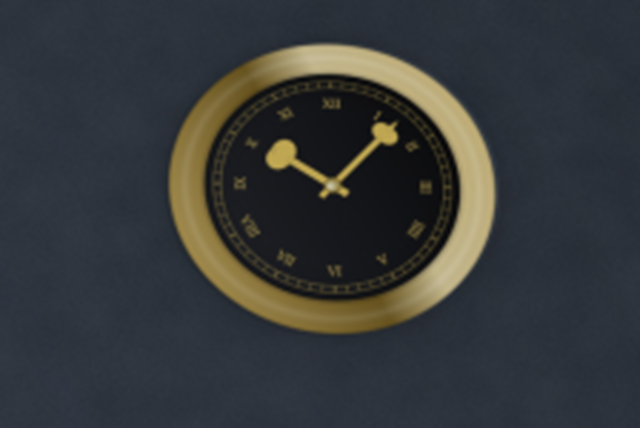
10:07
